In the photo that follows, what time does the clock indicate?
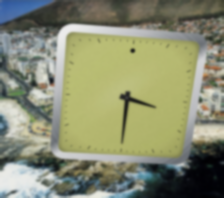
3:30
